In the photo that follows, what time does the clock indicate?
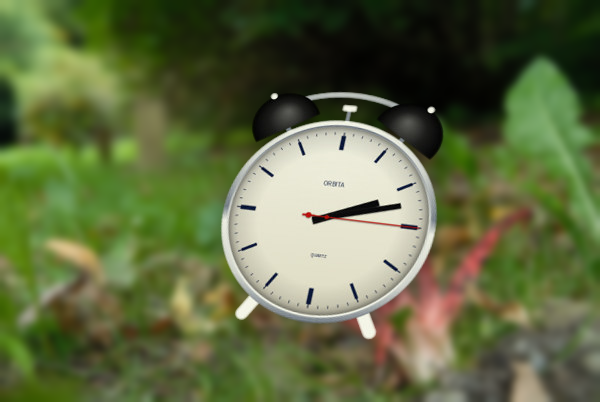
2:12:15
